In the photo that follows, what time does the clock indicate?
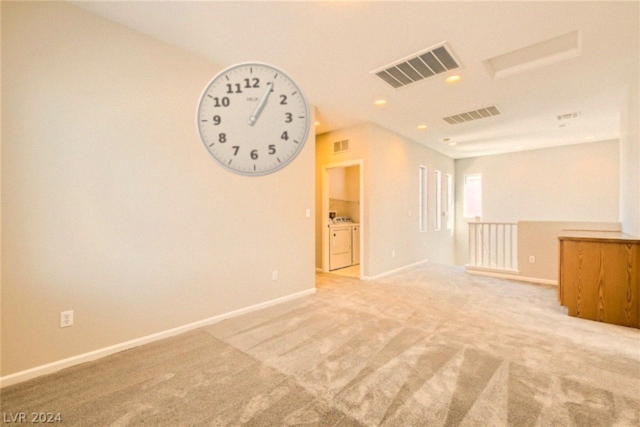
1:05
